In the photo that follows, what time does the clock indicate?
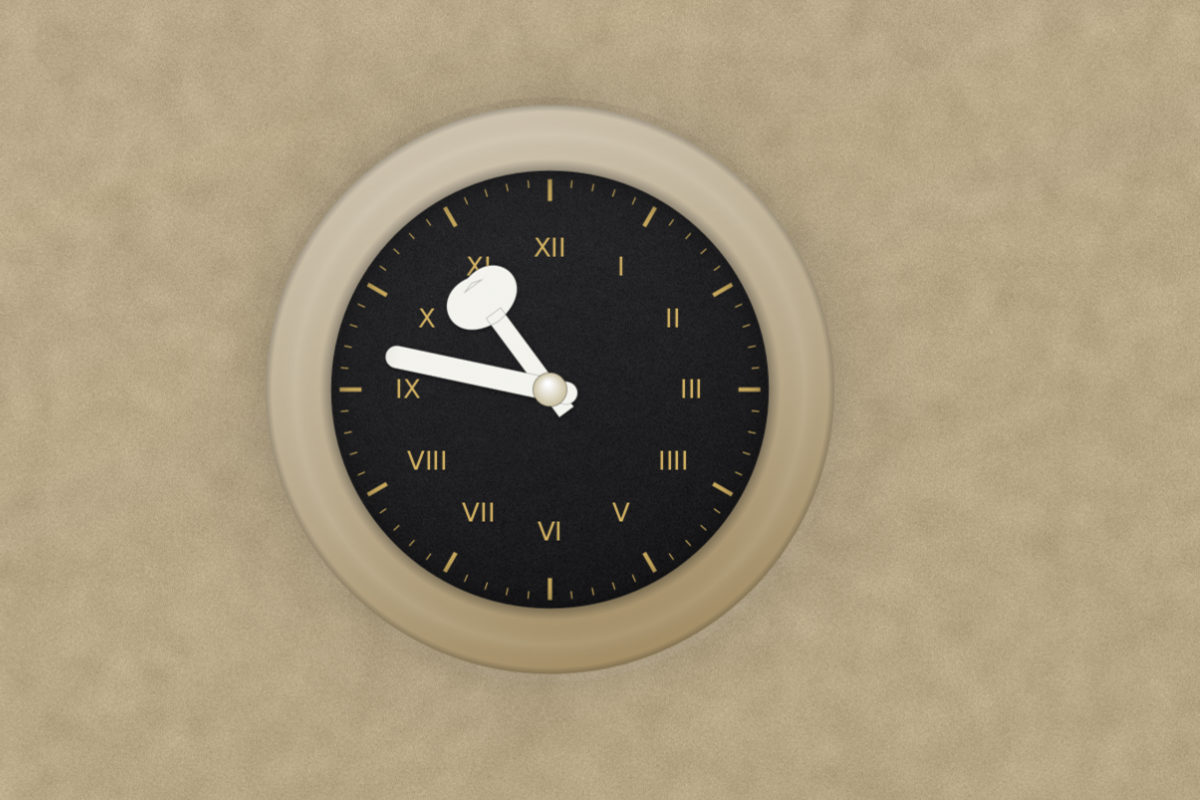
10:47
